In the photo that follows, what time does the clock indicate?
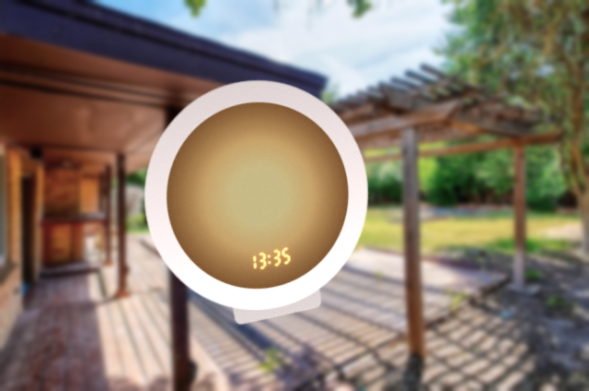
13:35
